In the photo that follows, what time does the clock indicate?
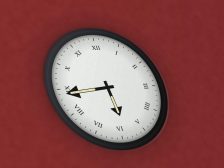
5:44
